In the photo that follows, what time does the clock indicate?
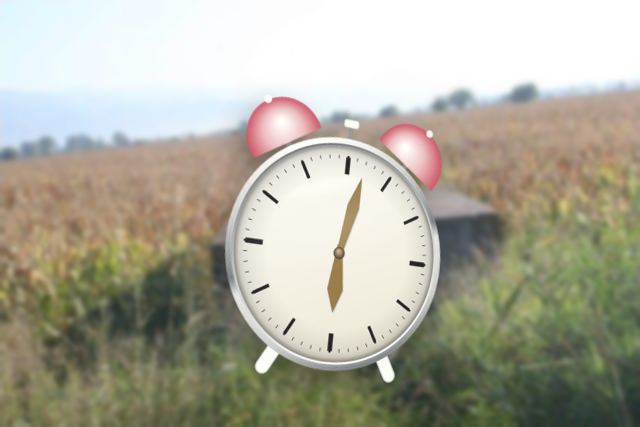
6:02
